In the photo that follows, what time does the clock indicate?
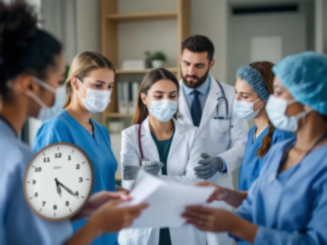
5:21
